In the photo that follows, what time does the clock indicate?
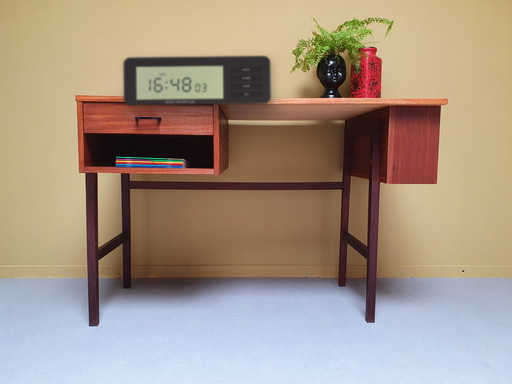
16:48
